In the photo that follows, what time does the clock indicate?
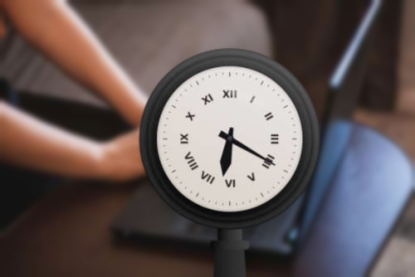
6:20
